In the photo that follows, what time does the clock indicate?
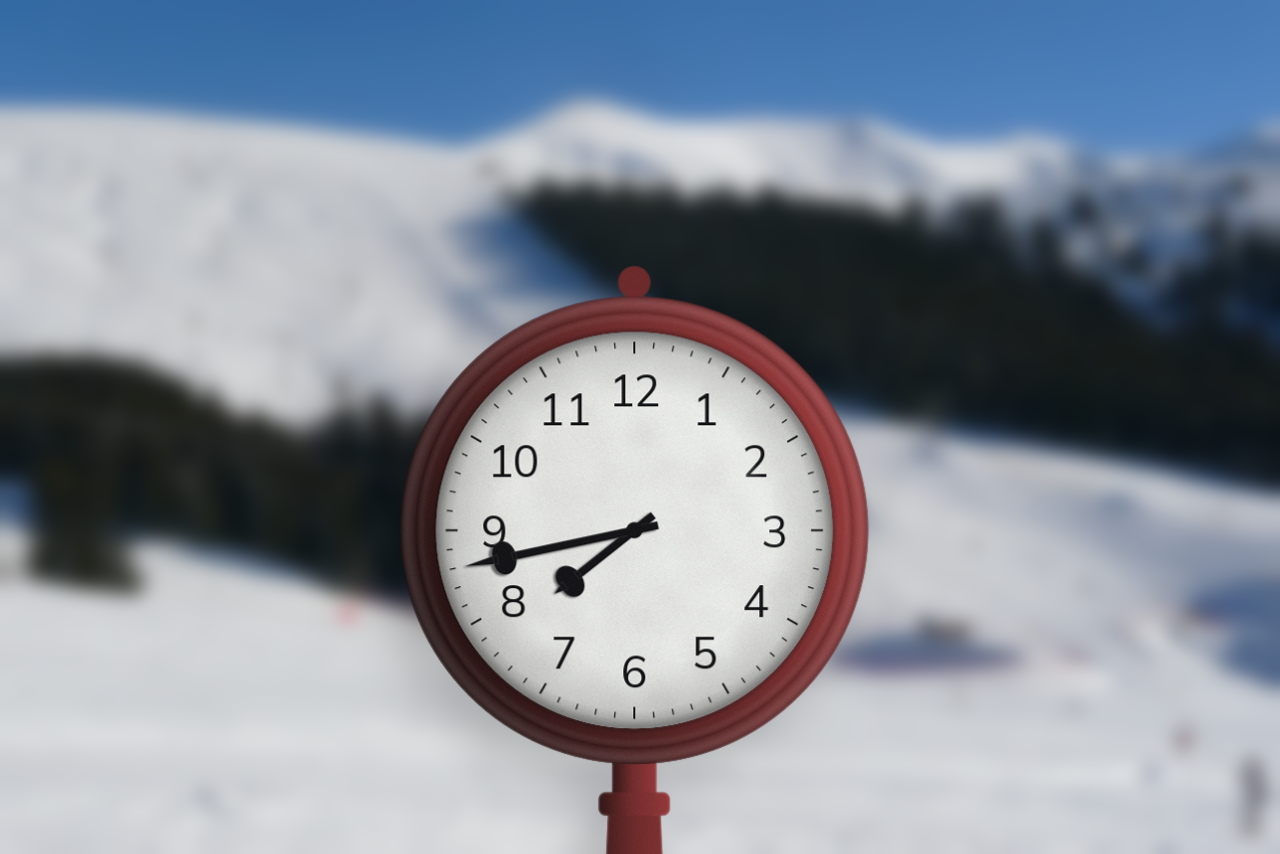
7:43
